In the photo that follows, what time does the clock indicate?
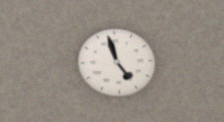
4:58
